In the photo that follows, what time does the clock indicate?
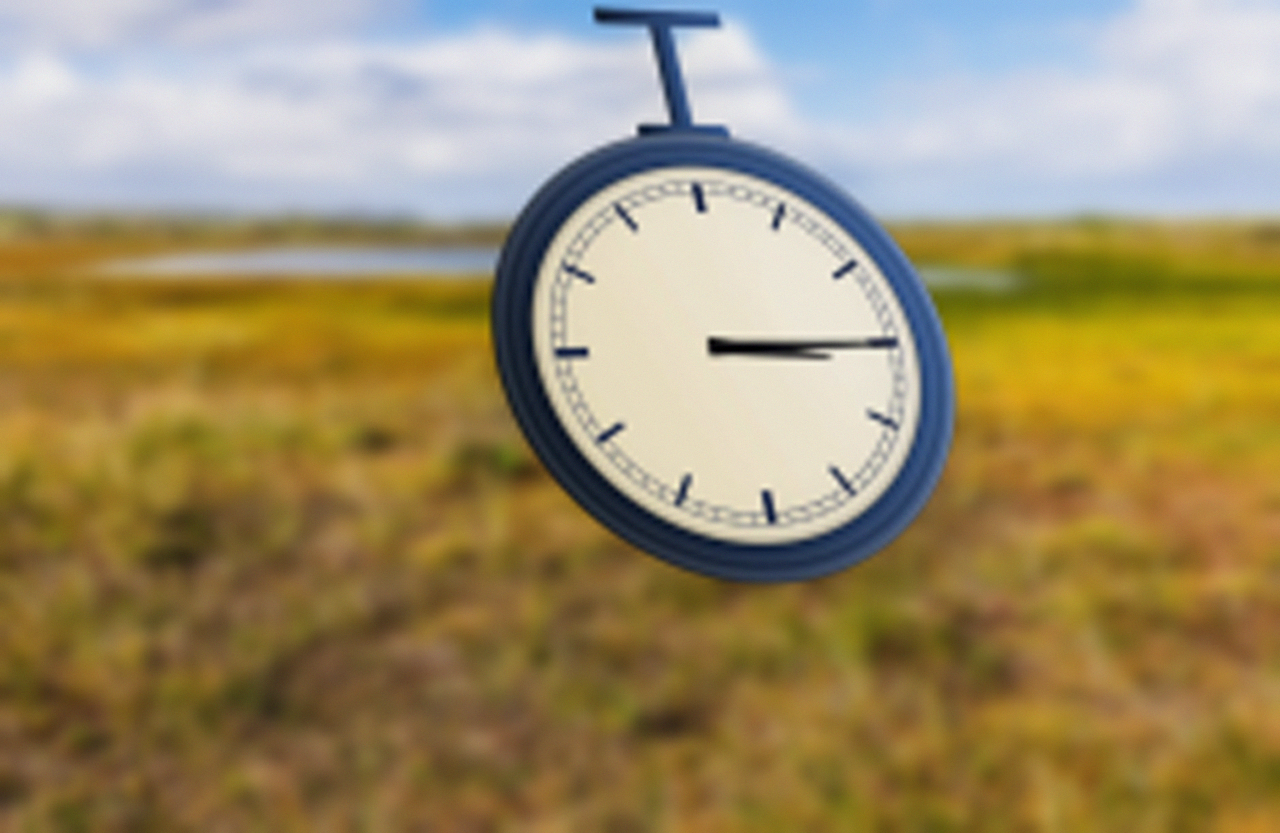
3:15
